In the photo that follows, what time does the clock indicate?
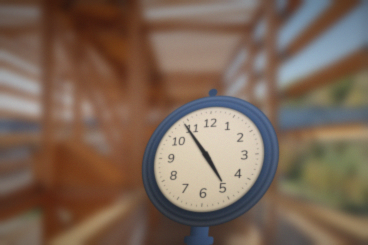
4:54
